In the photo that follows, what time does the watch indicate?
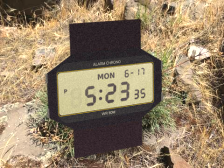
5:23:35
